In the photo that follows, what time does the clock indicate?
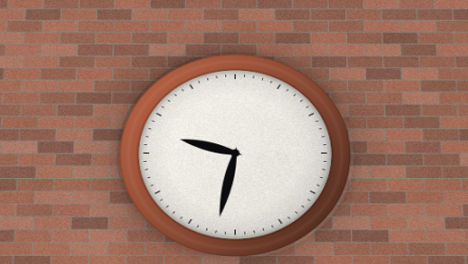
9:32
